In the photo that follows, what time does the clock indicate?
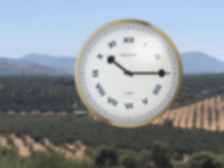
10:15
